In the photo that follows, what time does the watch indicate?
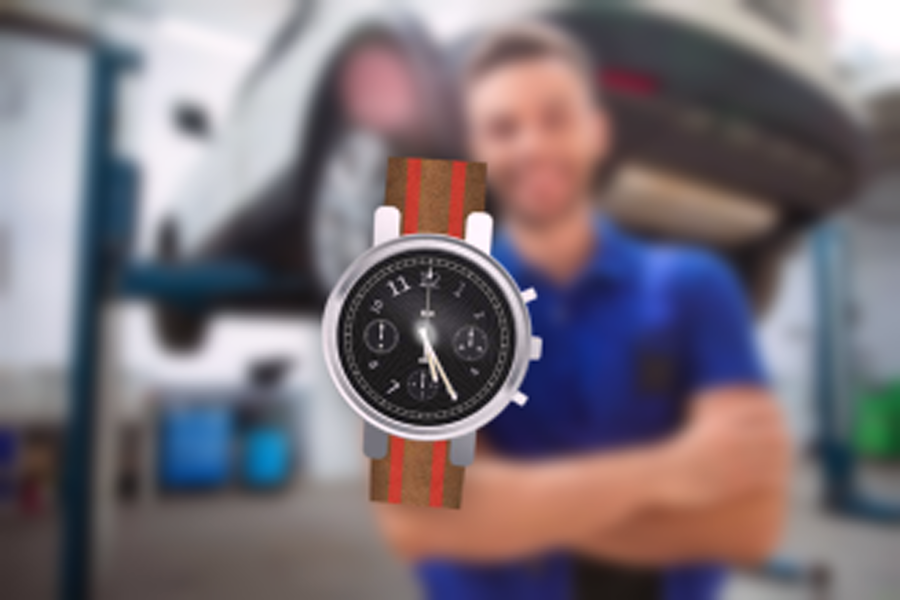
5:25
